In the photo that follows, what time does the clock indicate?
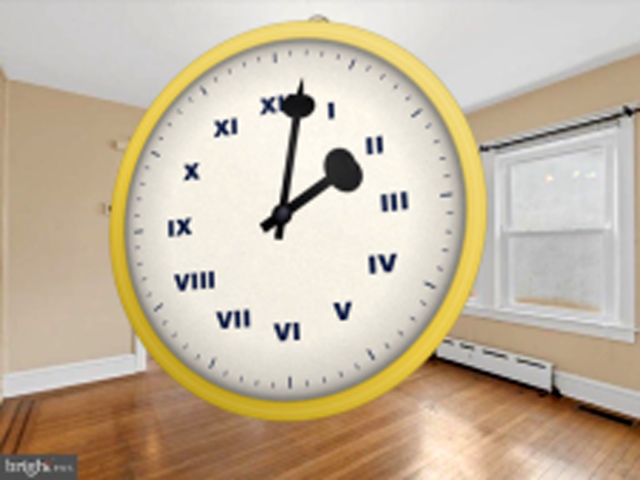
2:02
